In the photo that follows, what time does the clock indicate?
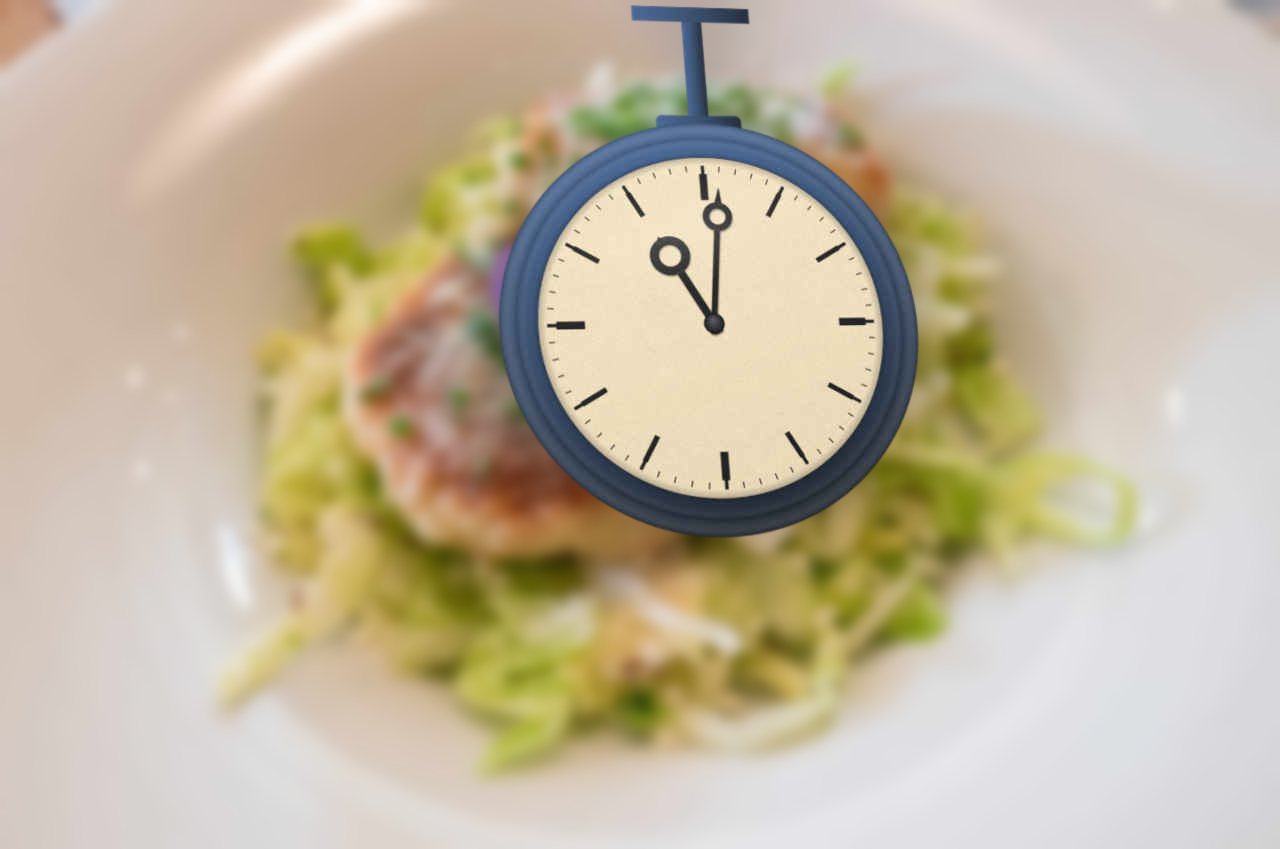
11:01
